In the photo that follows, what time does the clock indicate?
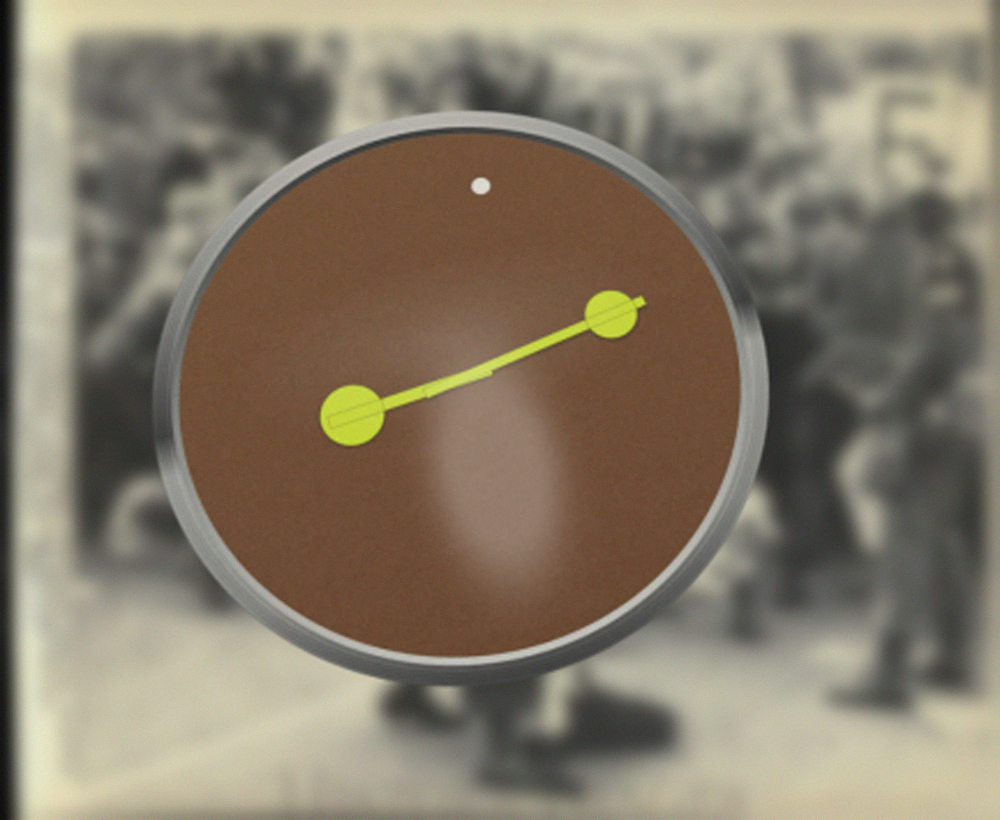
8:10
